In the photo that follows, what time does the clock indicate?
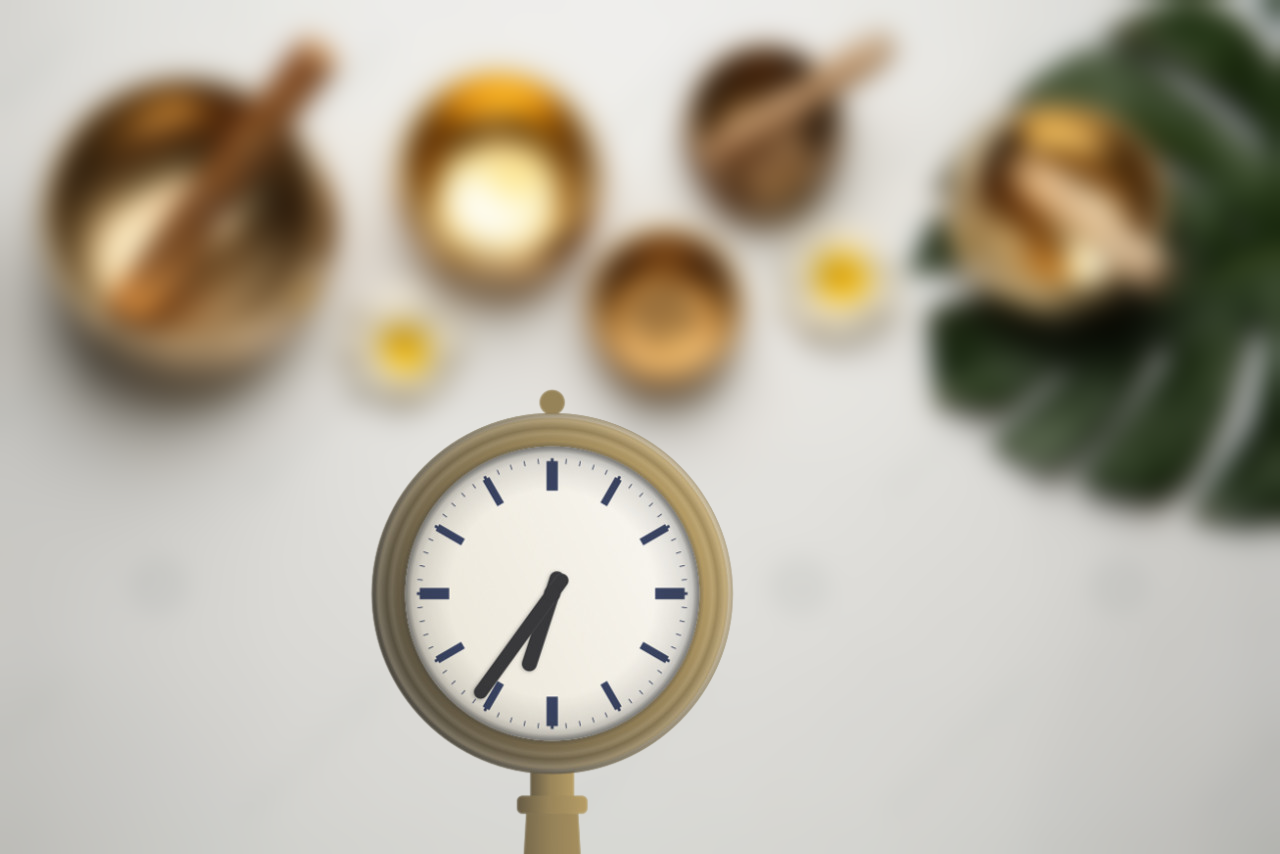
6:36
